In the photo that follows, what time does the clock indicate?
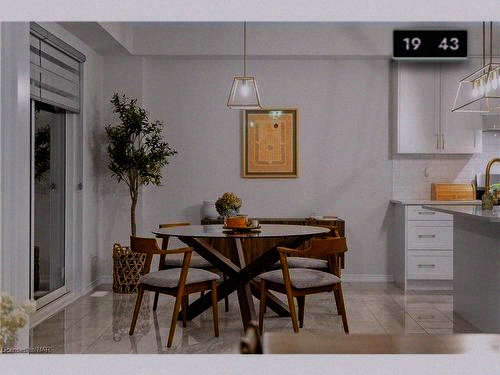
19:43
